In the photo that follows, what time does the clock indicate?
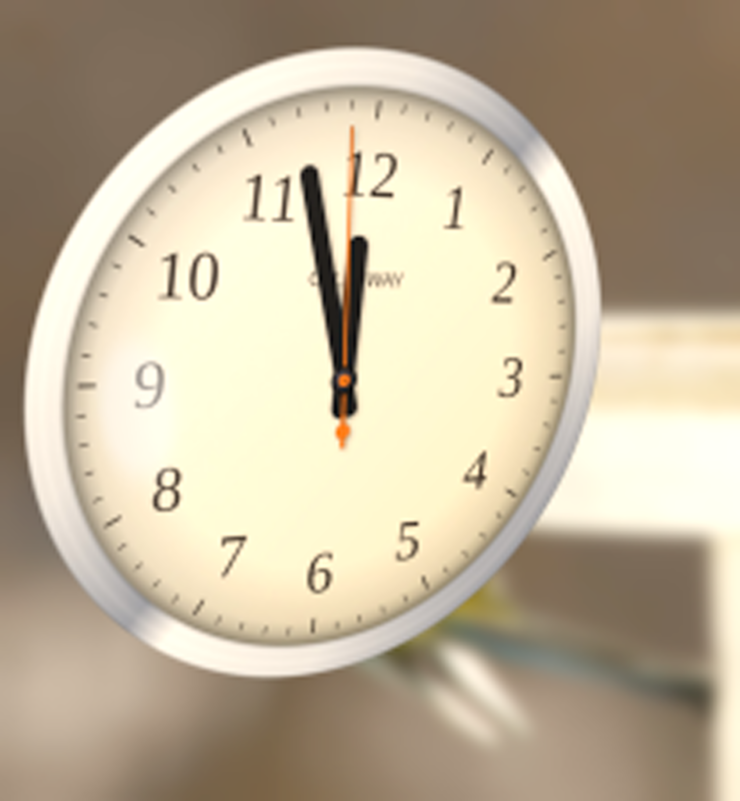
11:56:59
